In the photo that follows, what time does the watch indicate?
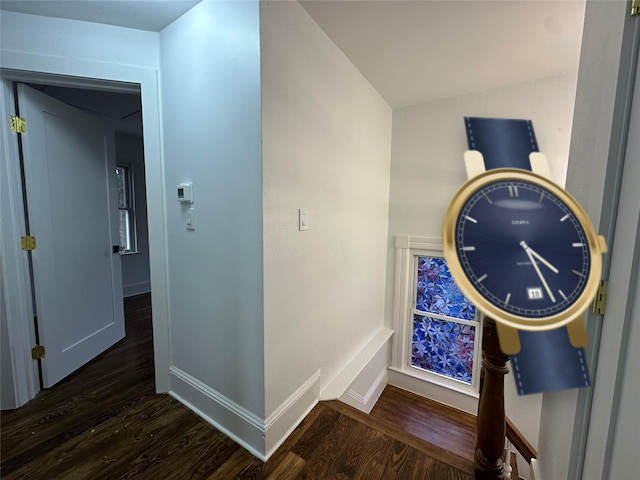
4:27
